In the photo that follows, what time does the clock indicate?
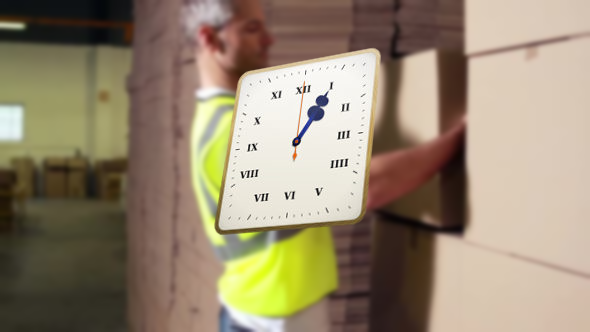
1:05:00
